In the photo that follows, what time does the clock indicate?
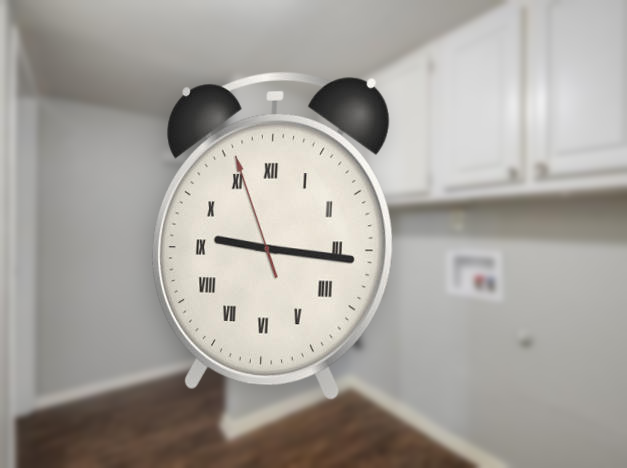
9:15:56
